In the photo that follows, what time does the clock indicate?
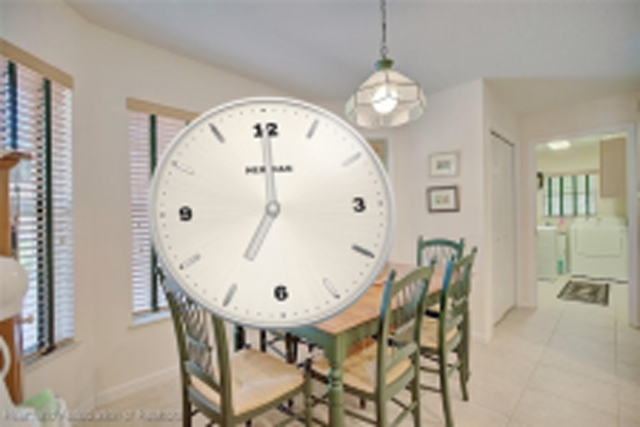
7:00
